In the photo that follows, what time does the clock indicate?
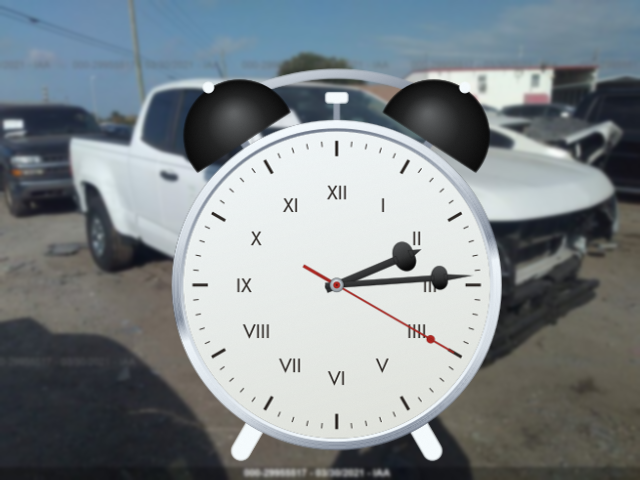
2:14:20
